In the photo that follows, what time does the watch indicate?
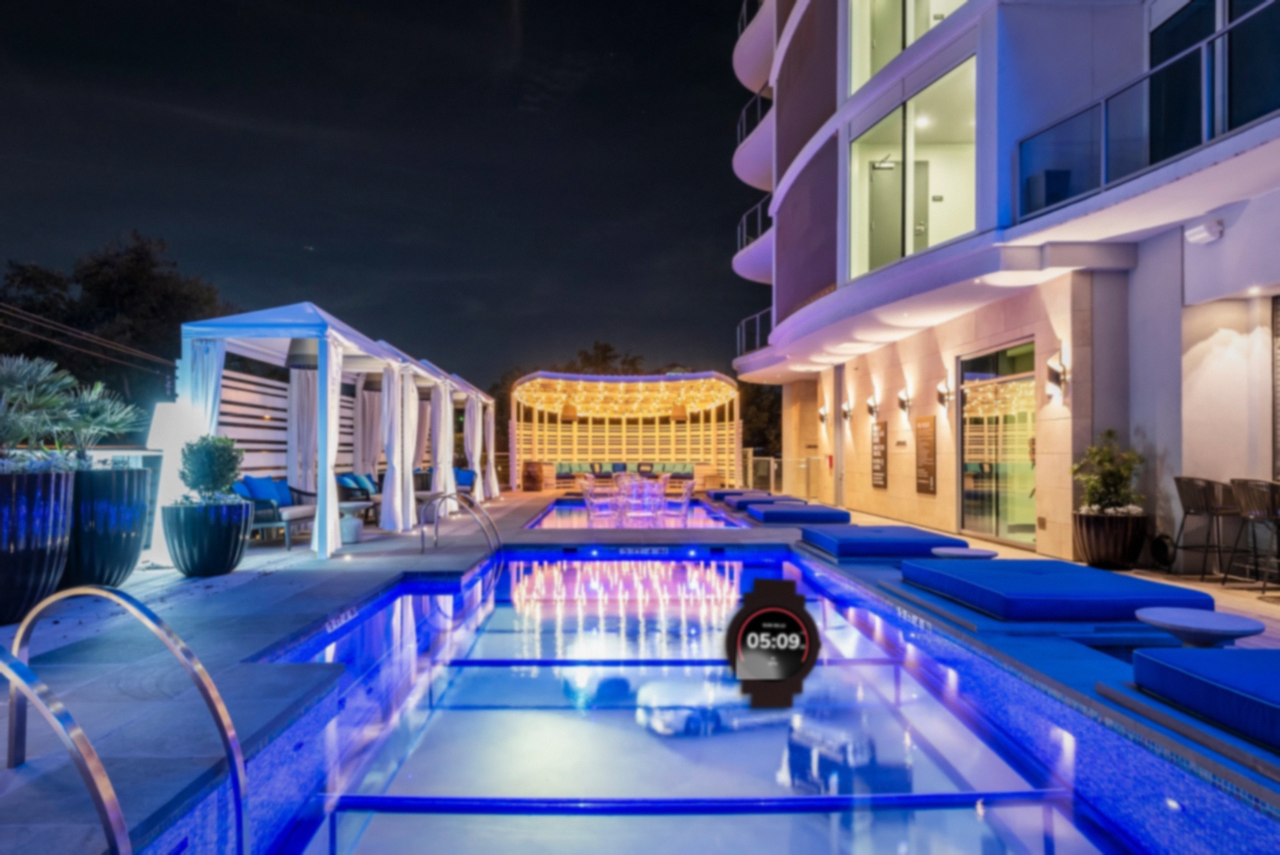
5:09
